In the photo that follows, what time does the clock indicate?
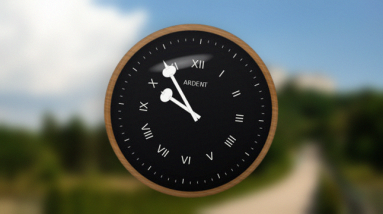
9:54
